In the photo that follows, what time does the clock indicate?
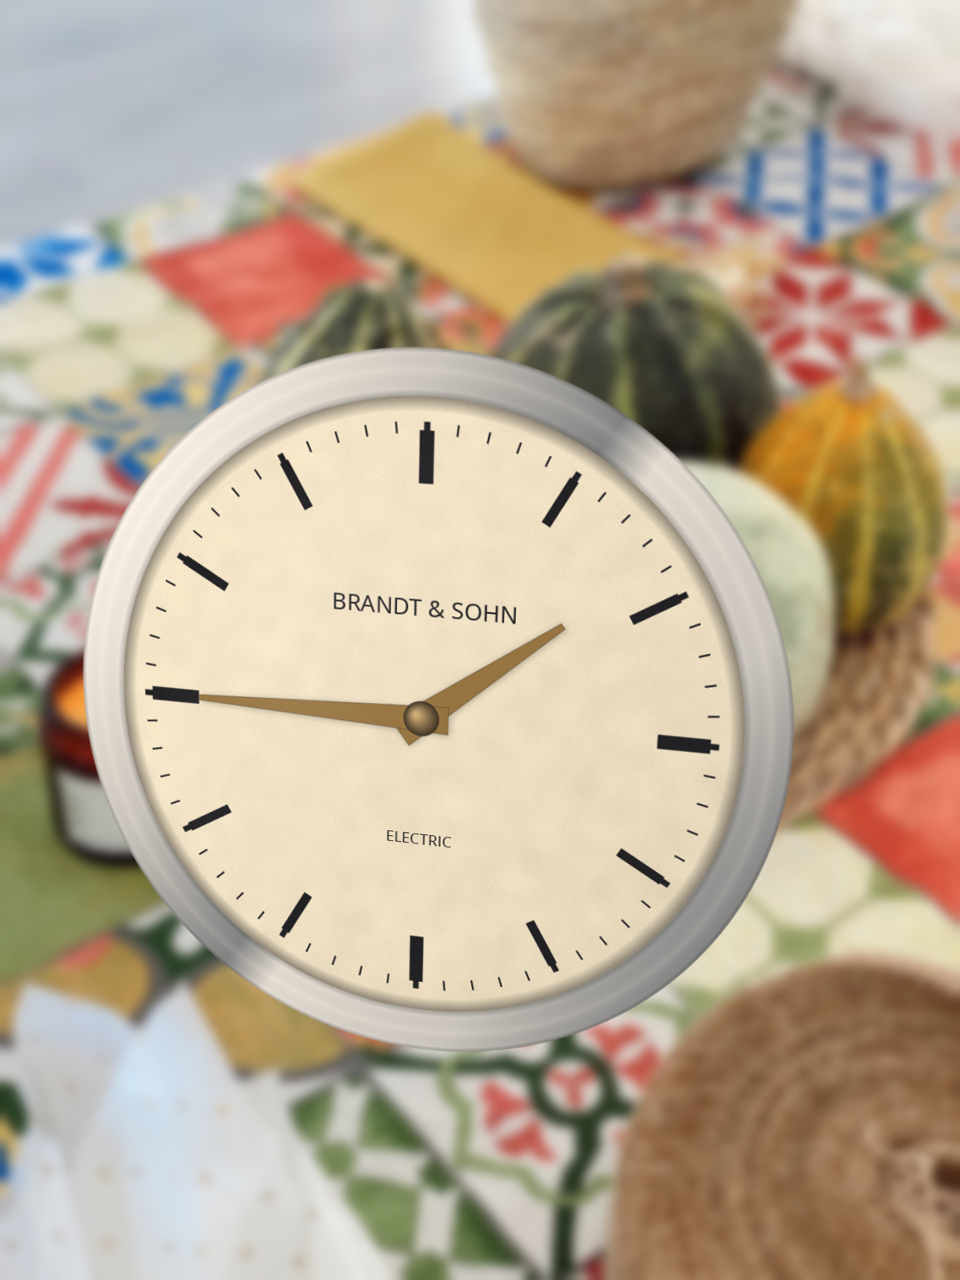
1:45
